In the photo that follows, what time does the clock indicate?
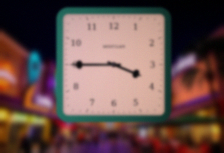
3:45
